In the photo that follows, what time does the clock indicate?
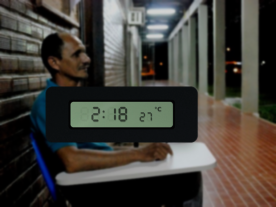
2:18
